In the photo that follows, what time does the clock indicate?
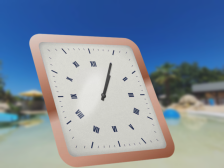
1:05
